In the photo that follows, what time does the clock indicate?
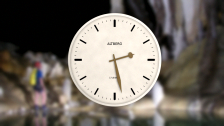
2:28
